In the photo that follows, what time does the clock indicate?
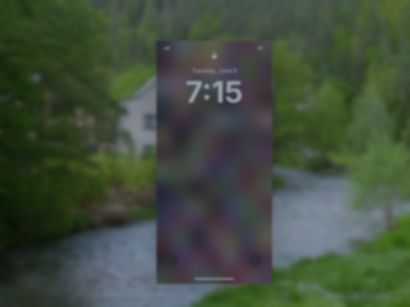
7:15
